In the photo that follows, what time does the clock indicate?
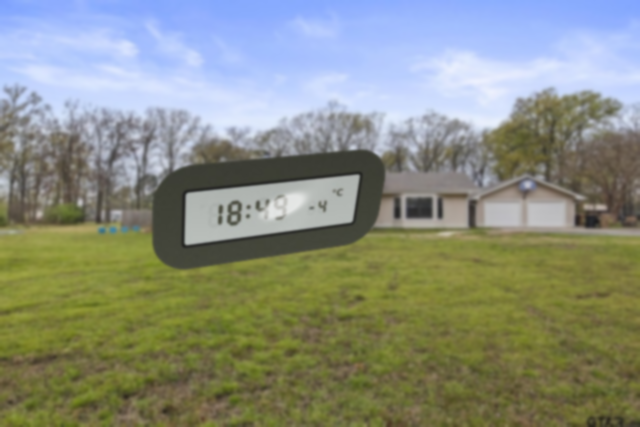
18:49
